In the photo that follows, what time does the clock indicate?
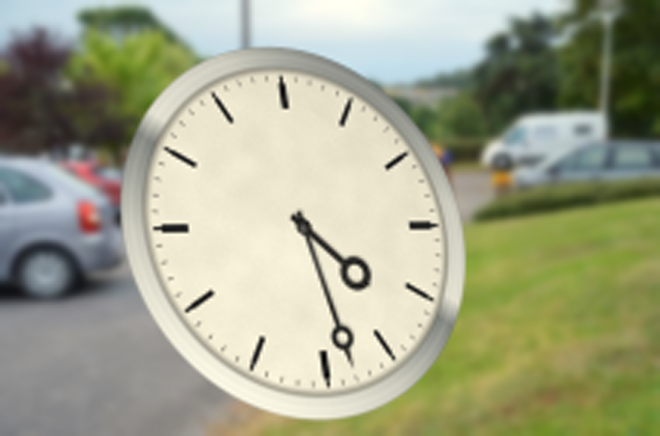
4:28
